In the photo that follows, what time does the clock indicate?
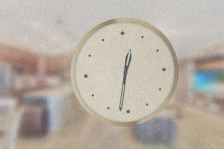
12:32
